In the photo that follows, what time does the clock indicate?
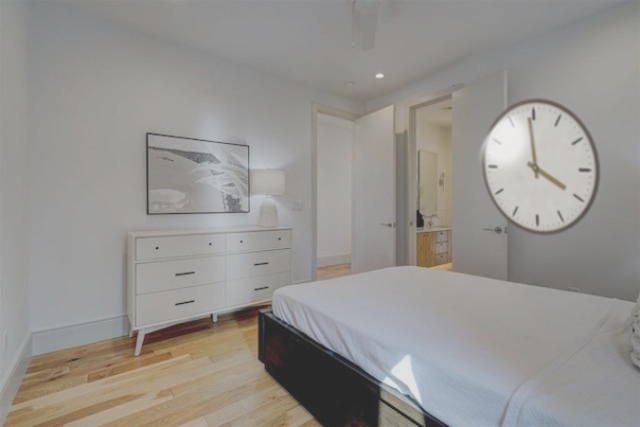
3:59
